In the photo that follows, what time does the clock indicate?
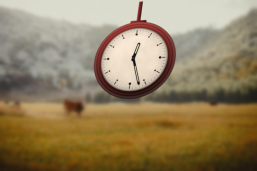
12:27
